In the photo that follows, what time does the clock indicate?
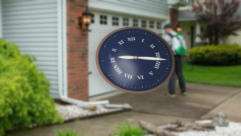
9:17
